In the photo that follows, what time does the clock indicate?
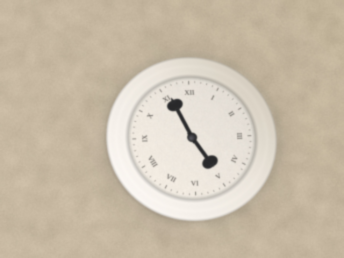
4:56
